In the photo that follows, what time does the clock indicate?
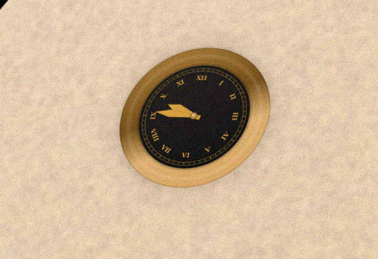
9:46
